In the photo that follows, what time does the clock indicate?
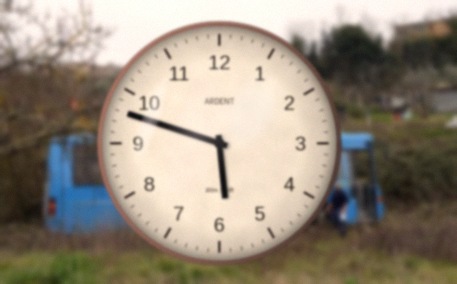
5:48
